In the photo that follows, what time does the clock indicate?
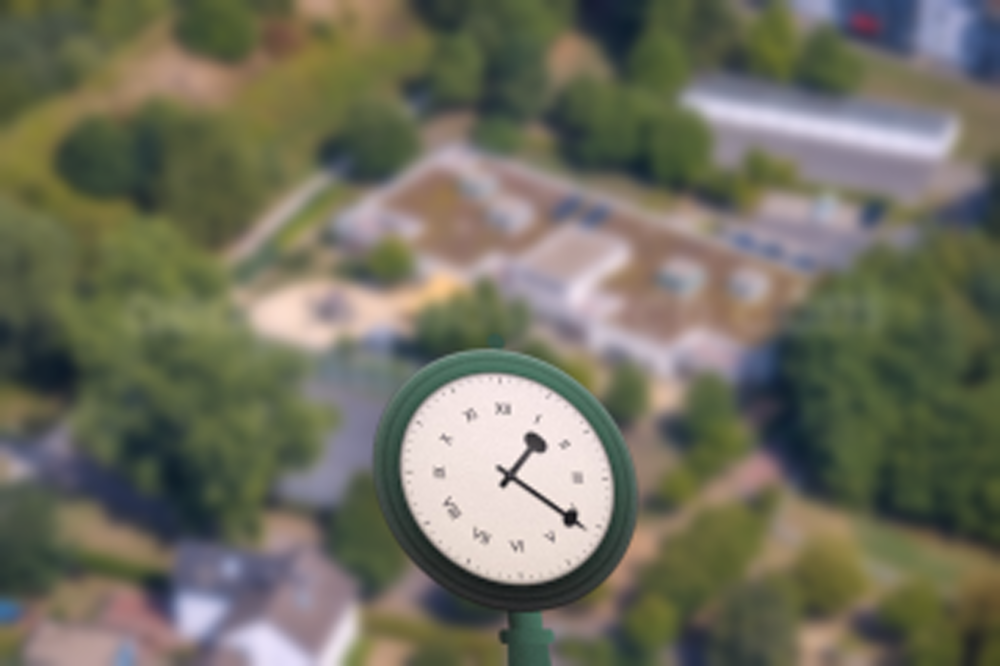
1:21
